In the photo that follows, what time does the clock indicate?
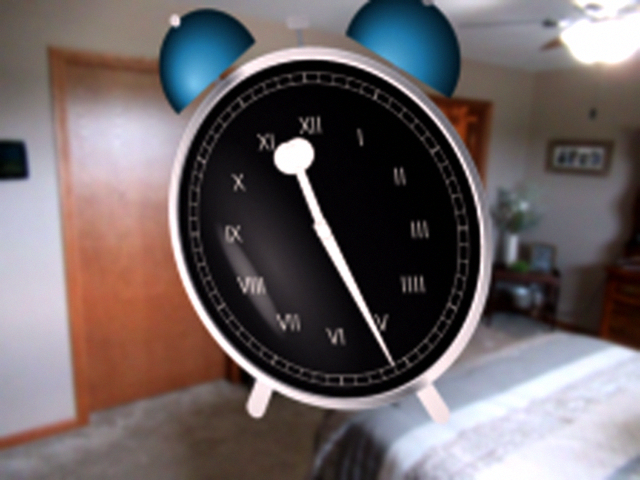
11:26
